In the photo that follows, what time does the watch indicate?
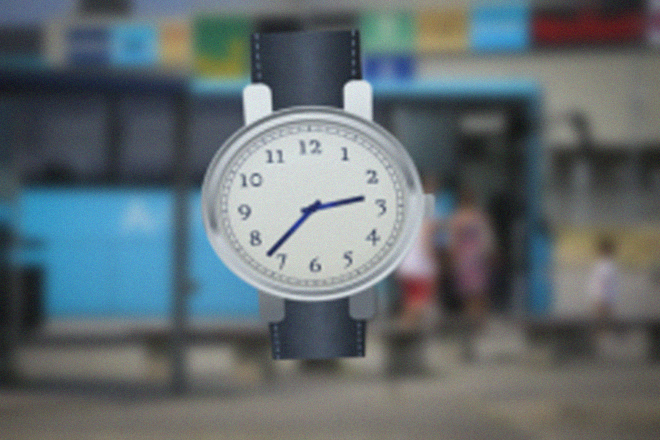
2:37
